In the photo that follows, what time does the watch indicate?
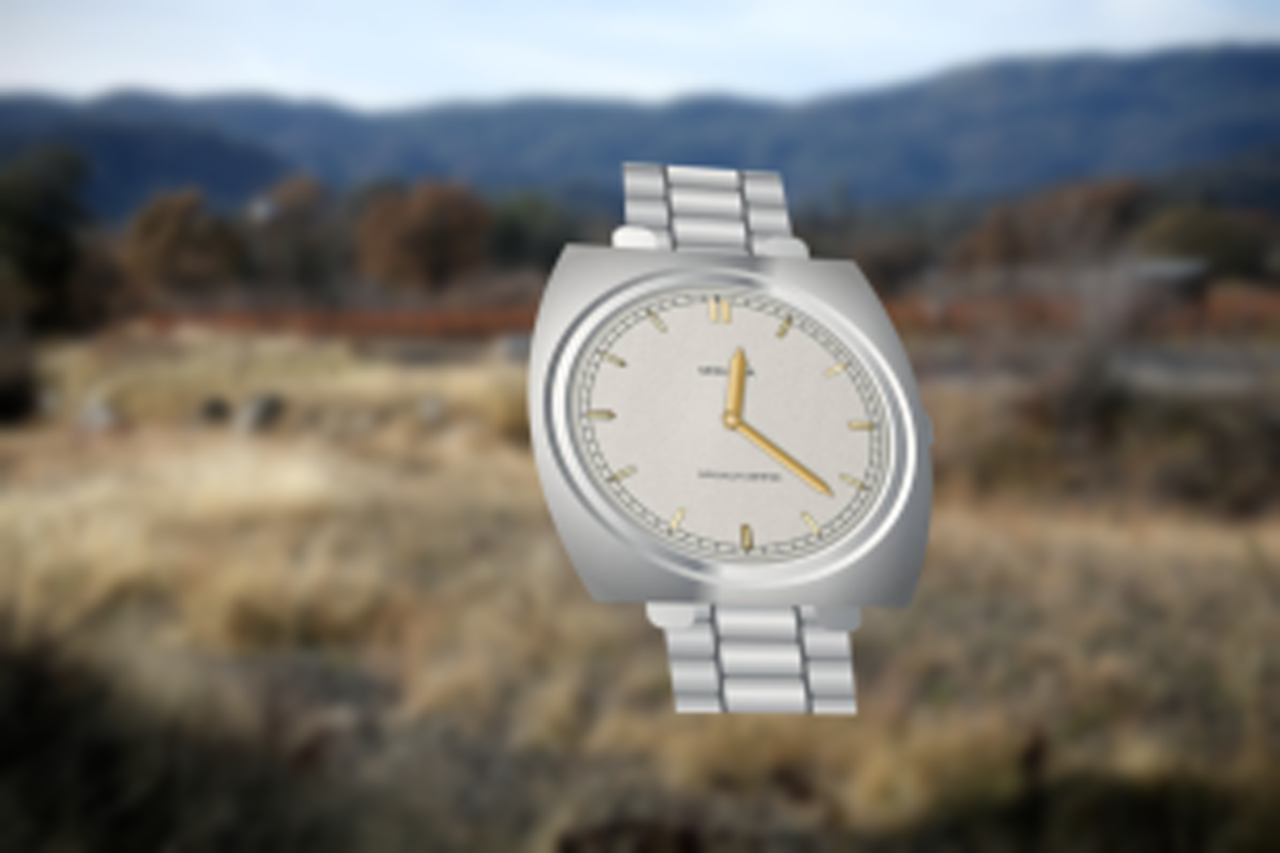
12:22
